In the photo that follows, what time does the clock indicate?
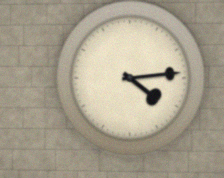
4:14
